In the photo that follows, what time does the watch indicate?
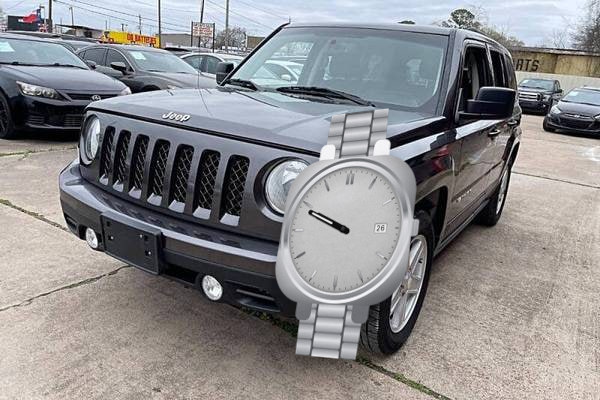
9:49
